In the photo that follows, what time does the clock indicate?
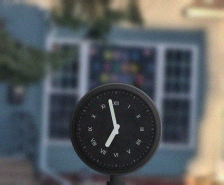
6:58
